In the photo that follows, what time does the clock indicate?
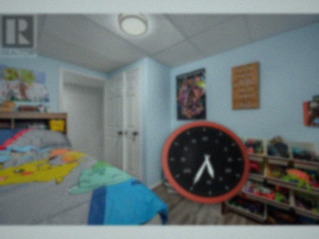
5:35
